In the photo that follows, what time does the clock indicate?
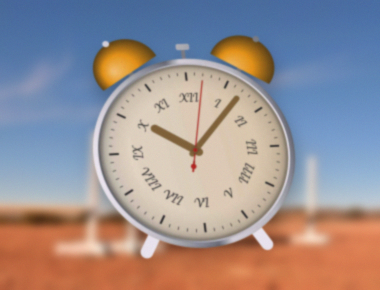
10:07:02
